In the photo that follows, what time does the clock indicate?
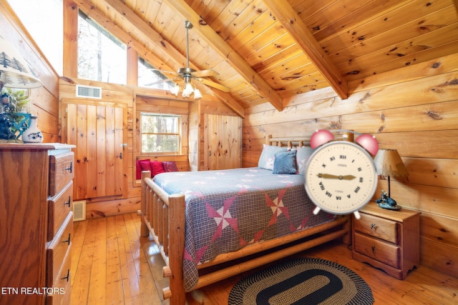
2:45
